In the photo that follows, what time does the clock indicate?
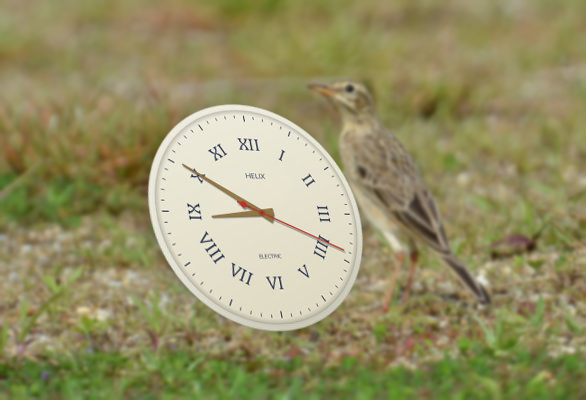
8:50:19
